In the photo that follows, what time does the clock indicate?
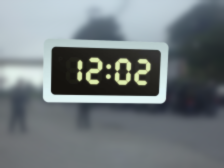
12:02
